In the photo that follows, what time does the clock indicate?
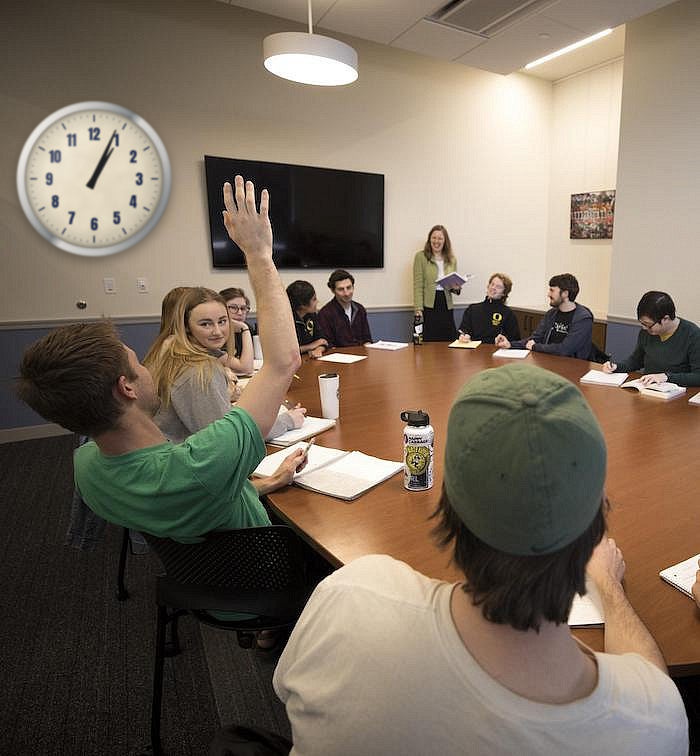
1:04
